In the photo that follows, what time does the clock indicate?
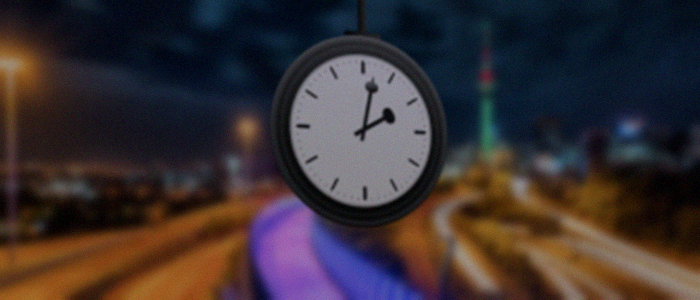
2:02
